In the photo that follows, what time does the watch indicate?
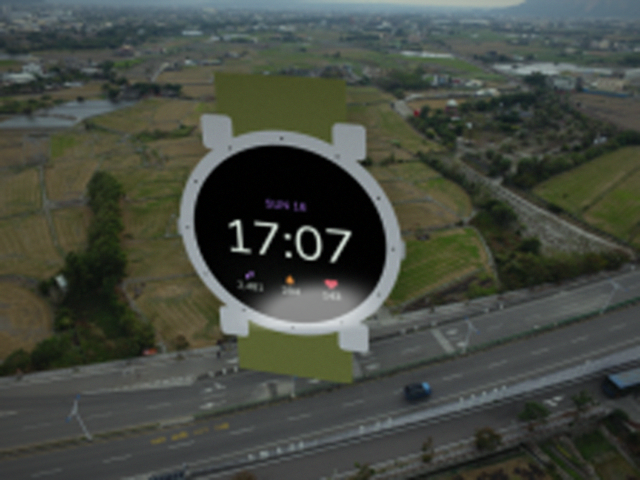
17:07
